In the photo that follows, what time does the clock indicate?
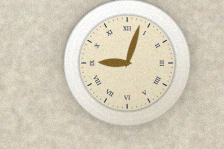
9:03
